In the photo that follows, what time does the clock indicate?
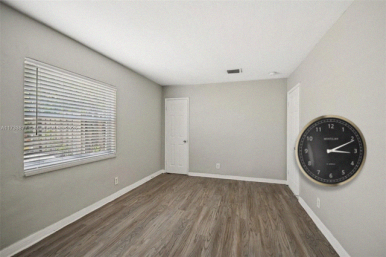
3:11
